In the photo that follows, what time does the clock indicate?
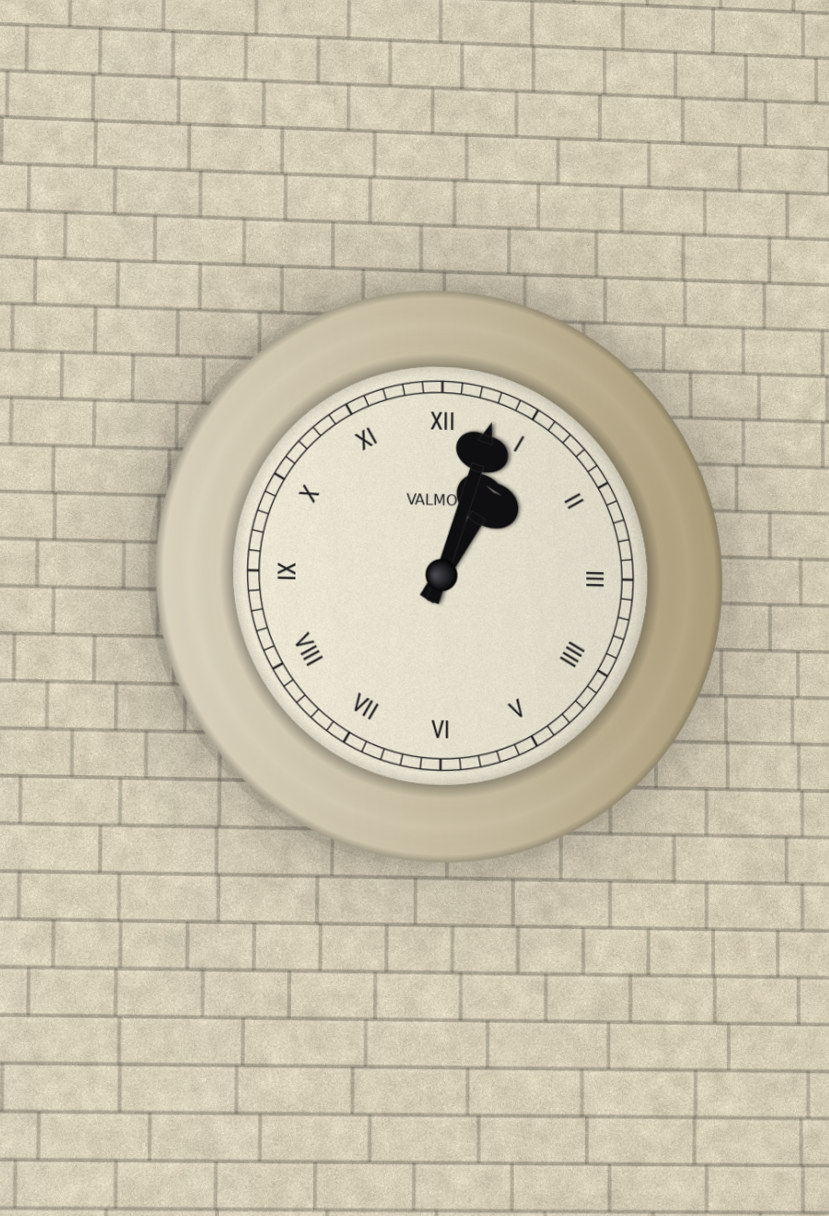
1:03
